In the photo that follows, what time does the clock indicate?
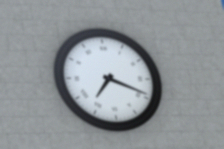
7:19
